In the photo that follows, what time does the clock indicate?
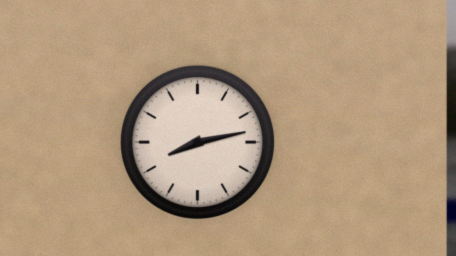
8:13
